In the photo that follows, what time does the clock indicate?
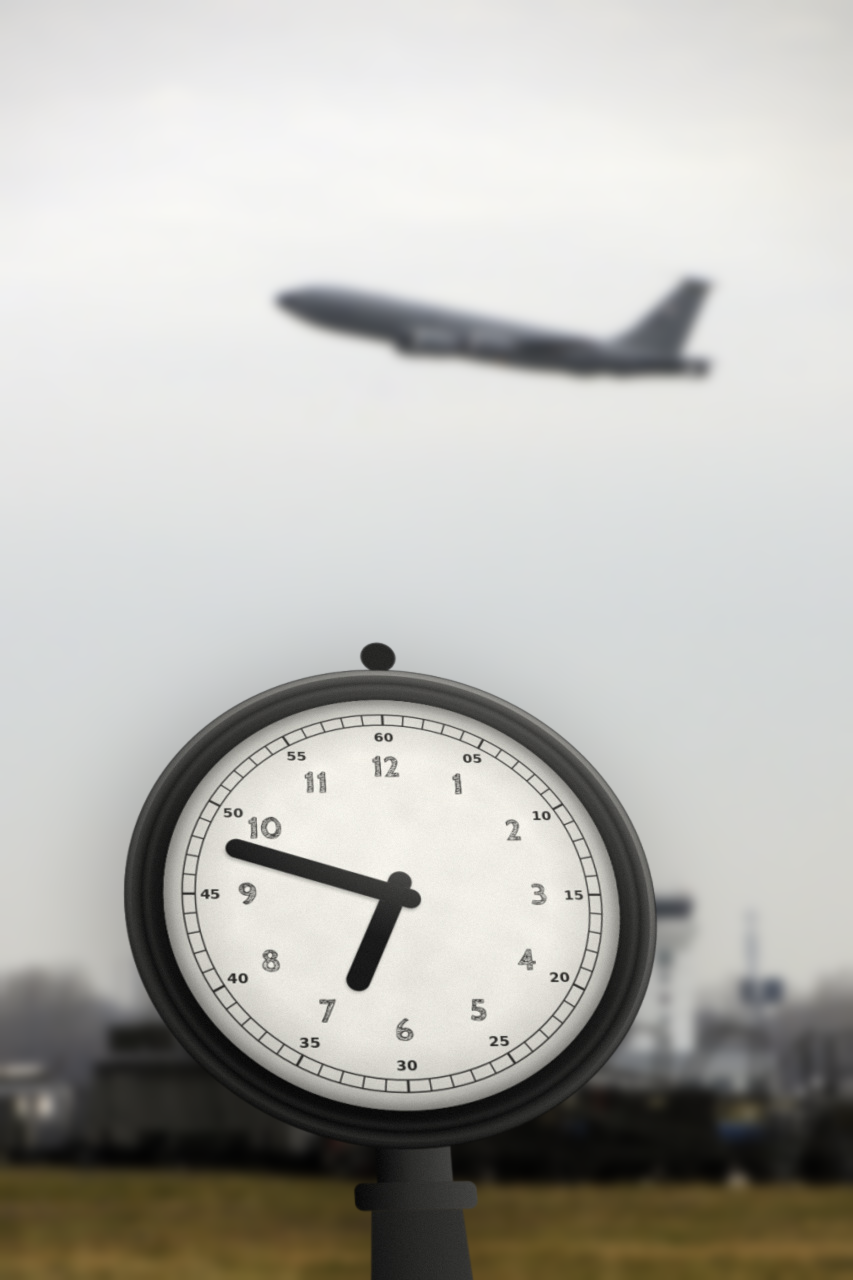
6:48
